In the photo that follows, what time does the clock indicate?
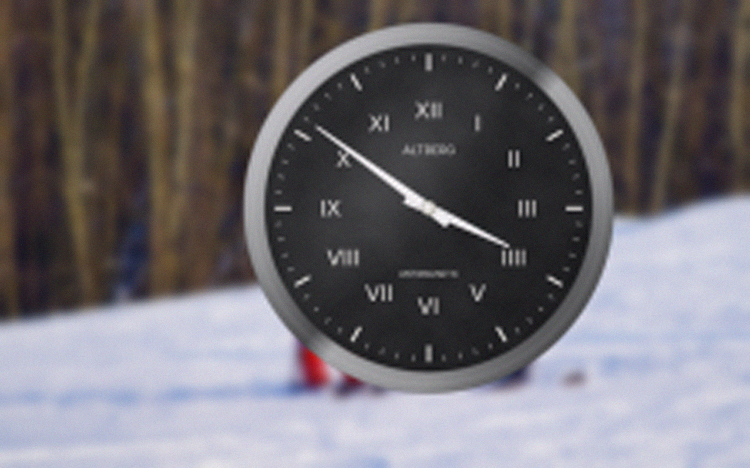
3:51
